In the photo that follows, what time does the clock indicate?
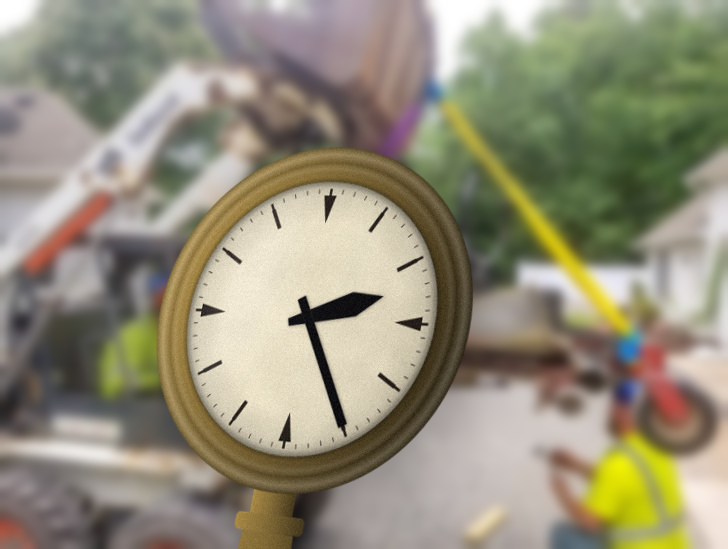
2:25
